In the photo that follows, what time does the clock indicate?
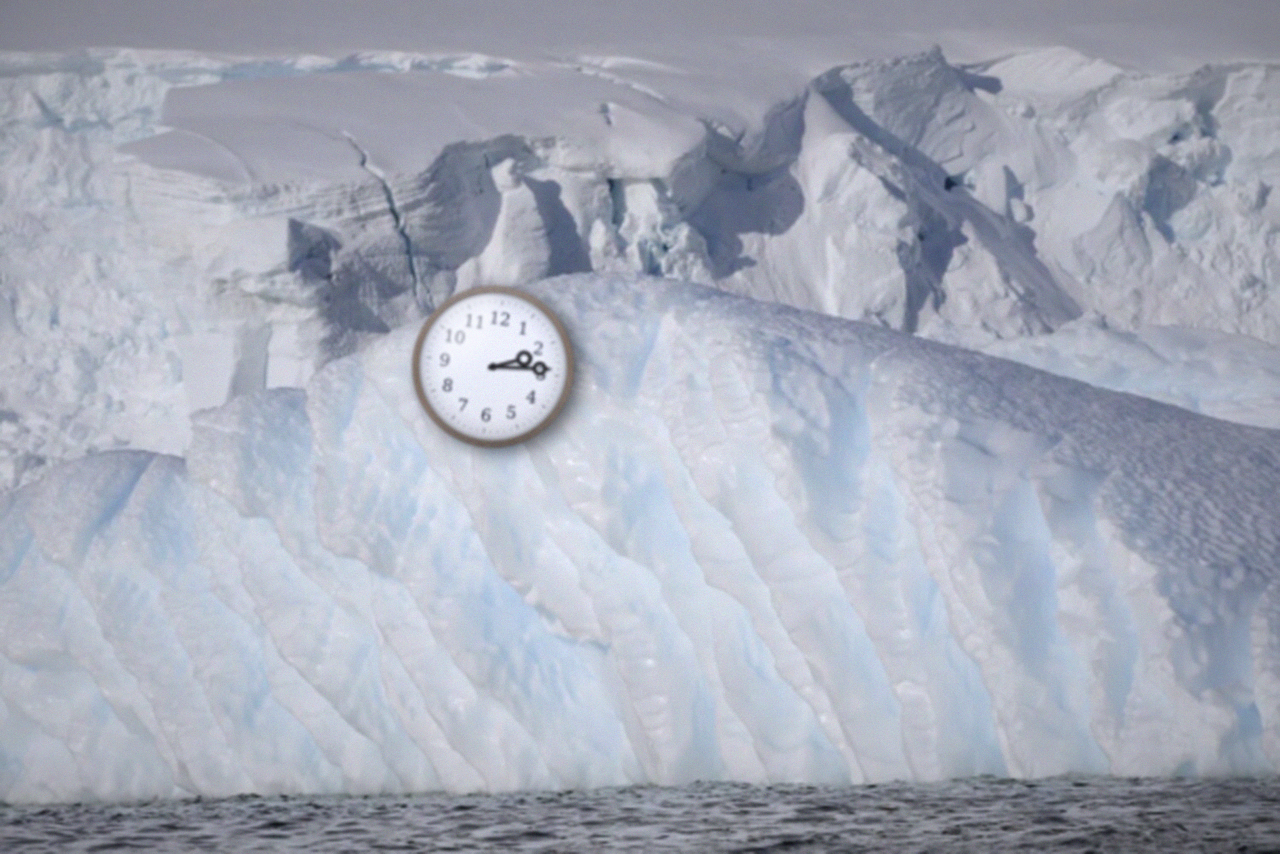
2:14
